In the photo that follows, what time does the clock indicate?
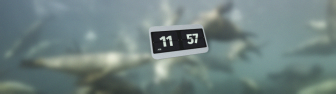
11:57
